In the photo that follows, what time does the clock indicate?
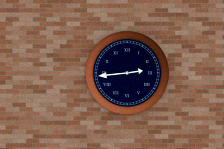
2:44
